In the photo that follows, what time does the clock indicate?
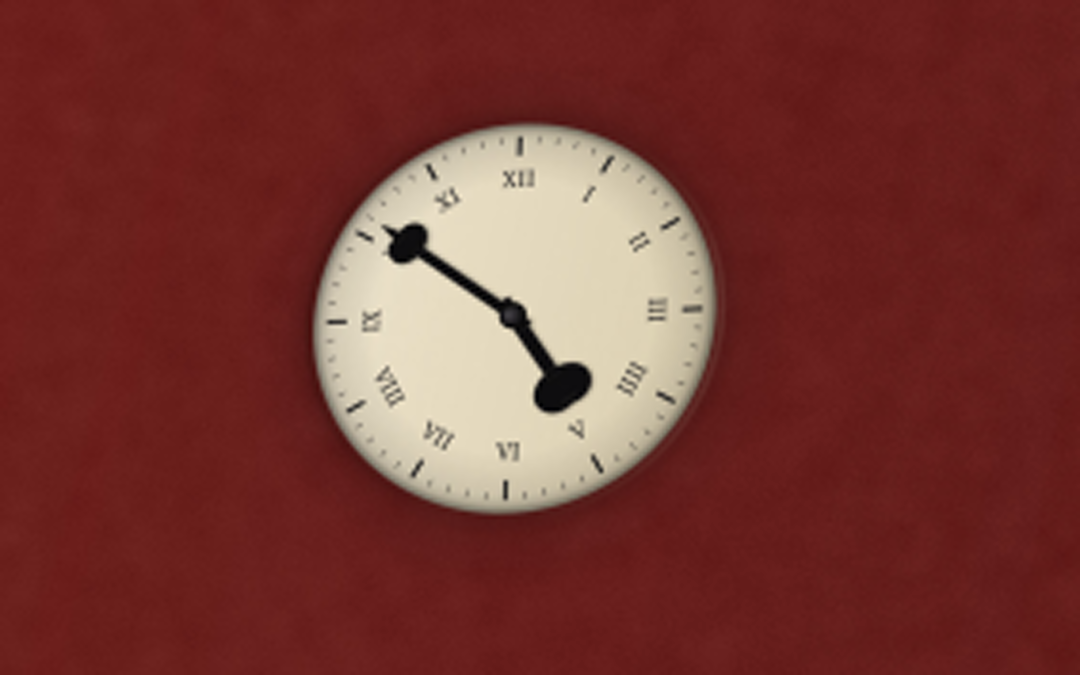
4:51
